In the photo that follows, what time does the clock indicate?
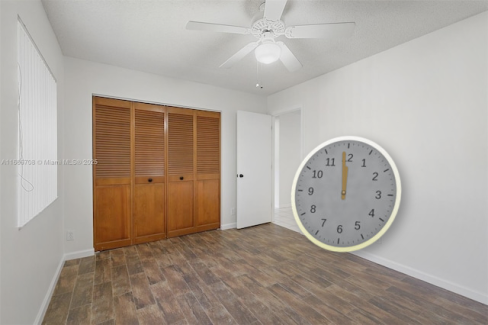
11:59
